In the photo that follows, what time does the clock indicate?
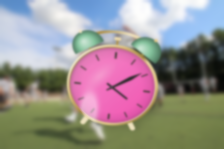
4:09
